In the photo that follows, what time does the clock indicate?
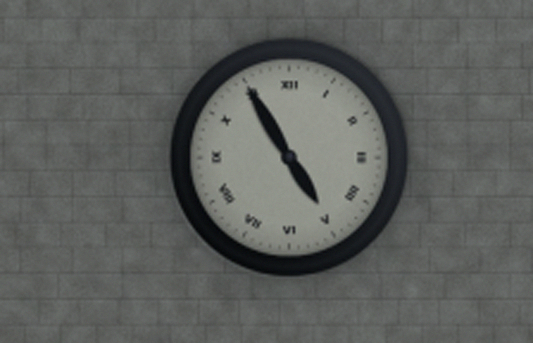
4:55
